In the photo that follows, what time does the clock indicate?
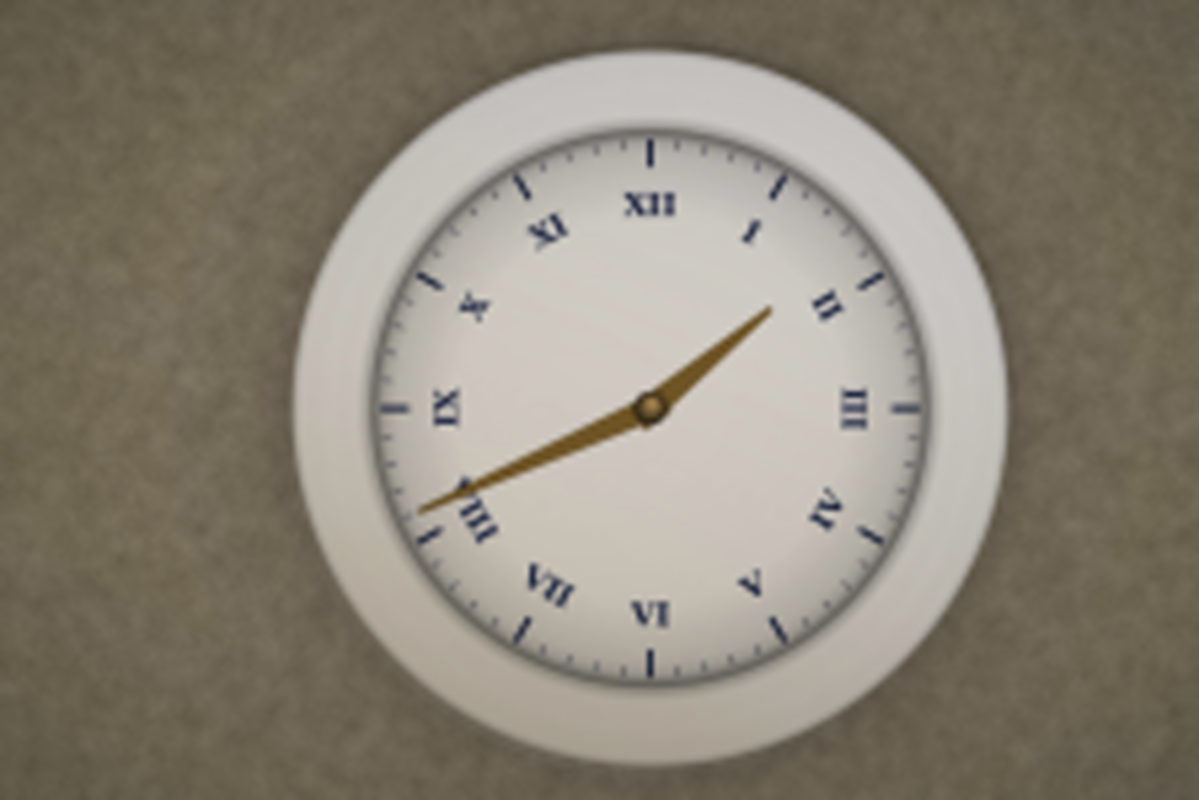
1:41
